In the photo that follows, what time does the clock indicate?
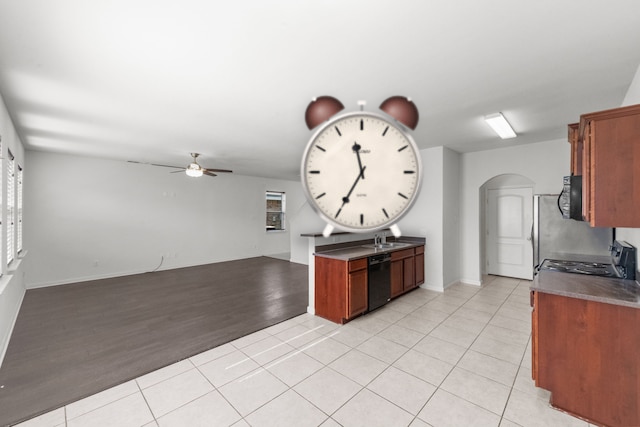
11:35
